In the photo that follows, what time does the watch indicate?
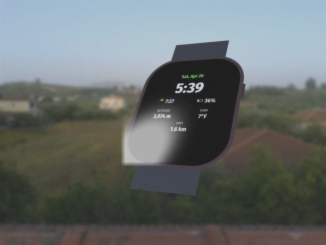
5:39
